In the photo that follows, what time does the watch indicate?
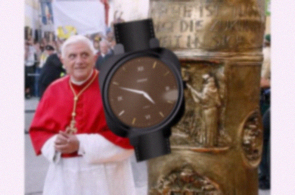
4:49
